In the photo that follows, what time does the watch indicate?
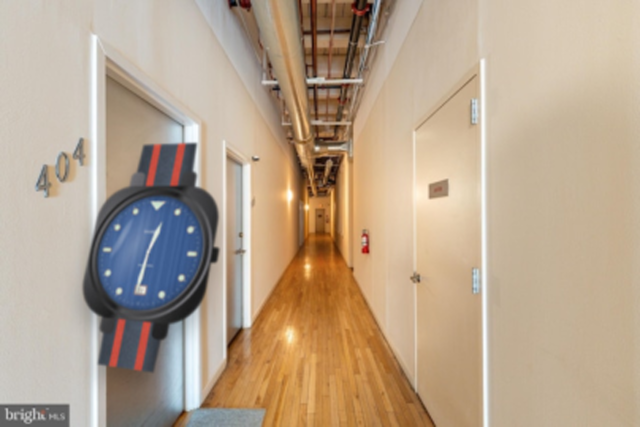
12:31
